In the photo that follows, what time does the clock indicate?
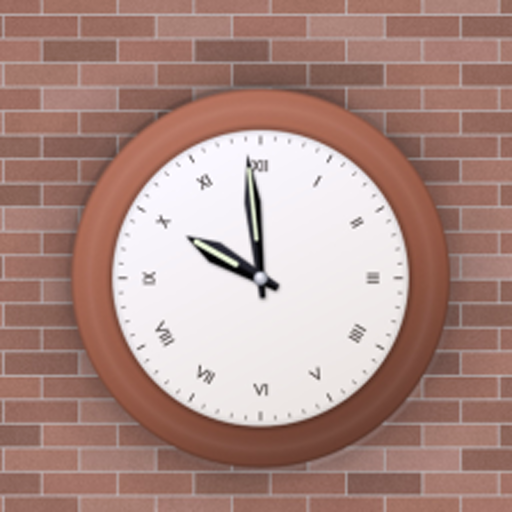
9:59
